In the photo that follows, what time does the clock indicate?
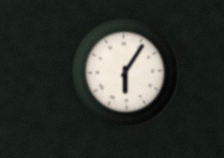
6:06
